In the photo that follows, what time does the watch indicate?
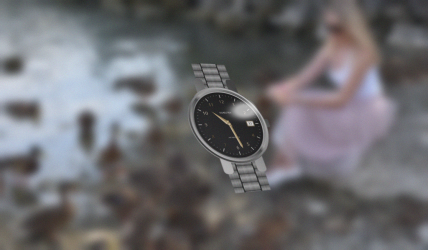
10:28
